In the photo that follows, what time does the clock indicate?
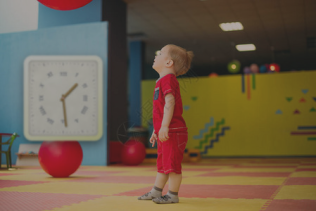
1:29
